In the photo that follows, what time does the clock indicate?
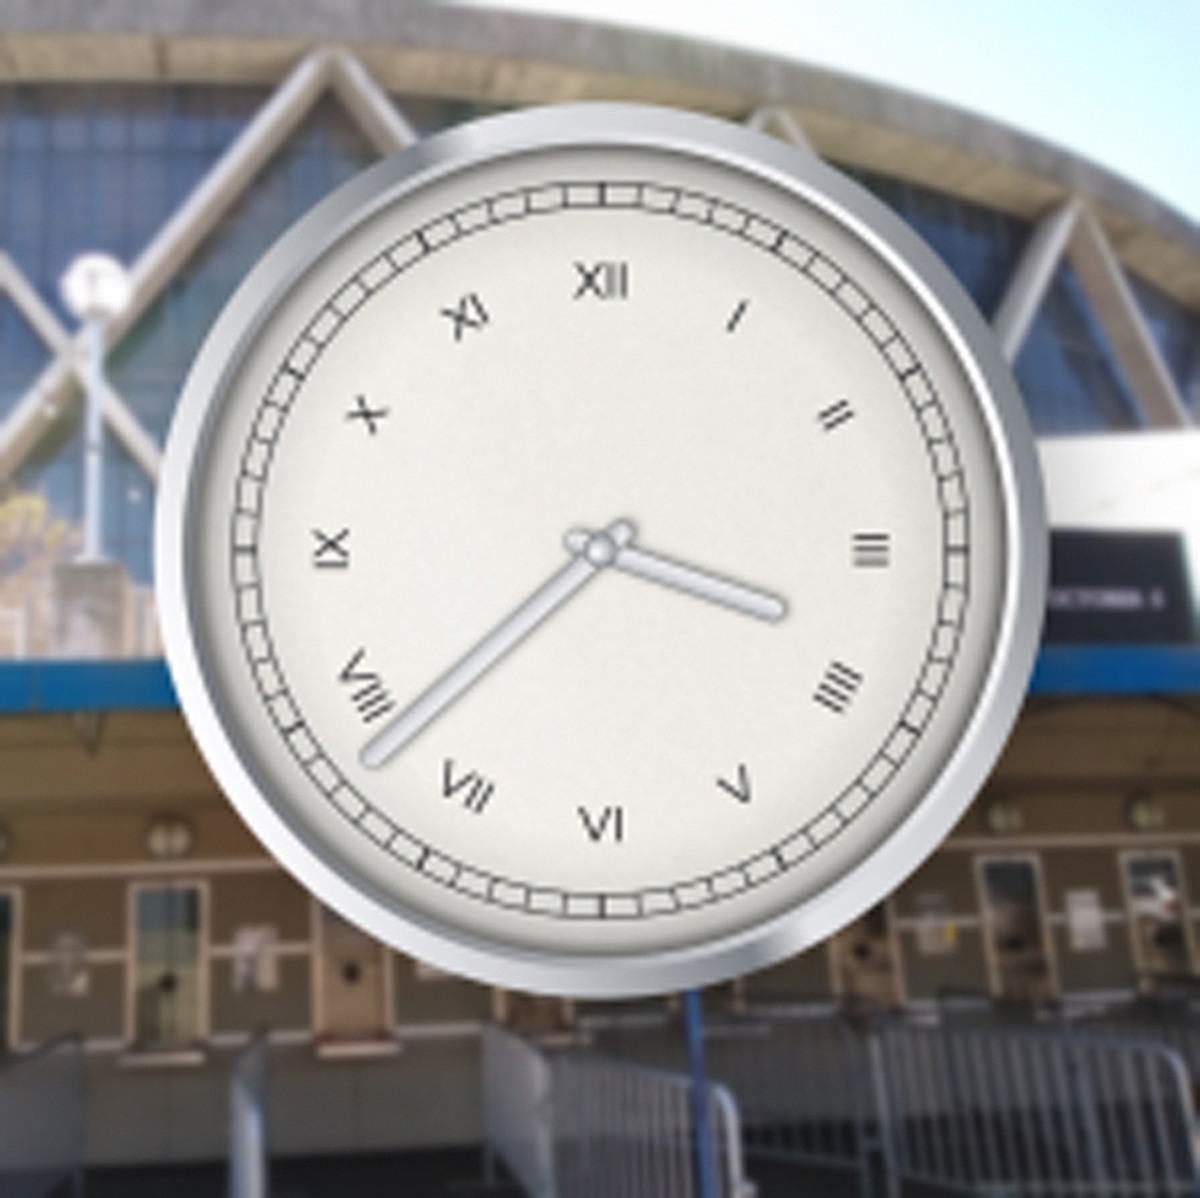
3:38
